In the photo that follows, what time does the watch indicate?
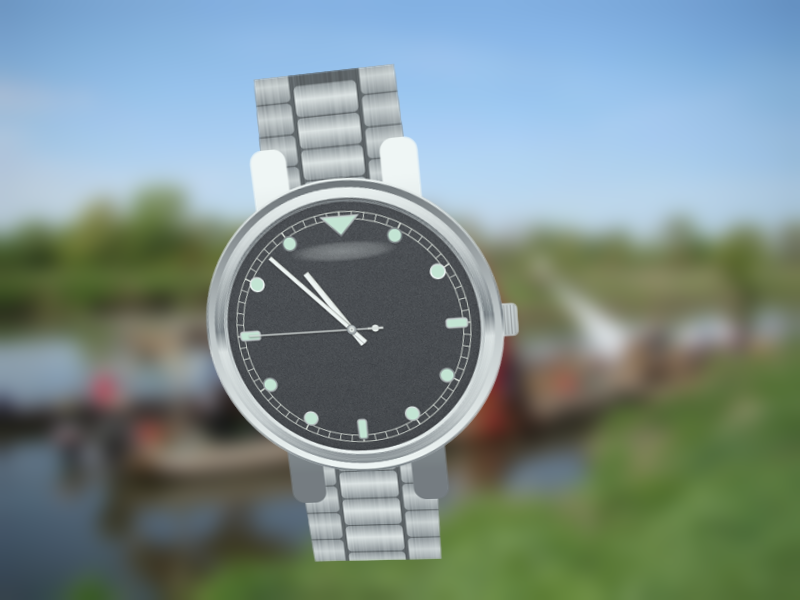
10:52:45
